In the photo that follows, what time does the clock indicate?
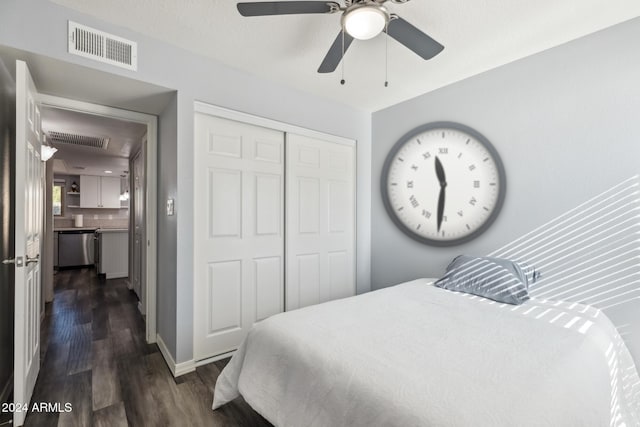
11:31
